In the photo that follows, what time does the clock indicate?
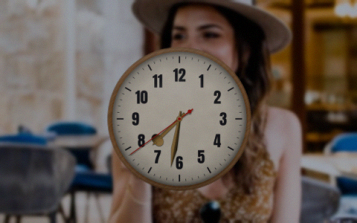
7:31:39
